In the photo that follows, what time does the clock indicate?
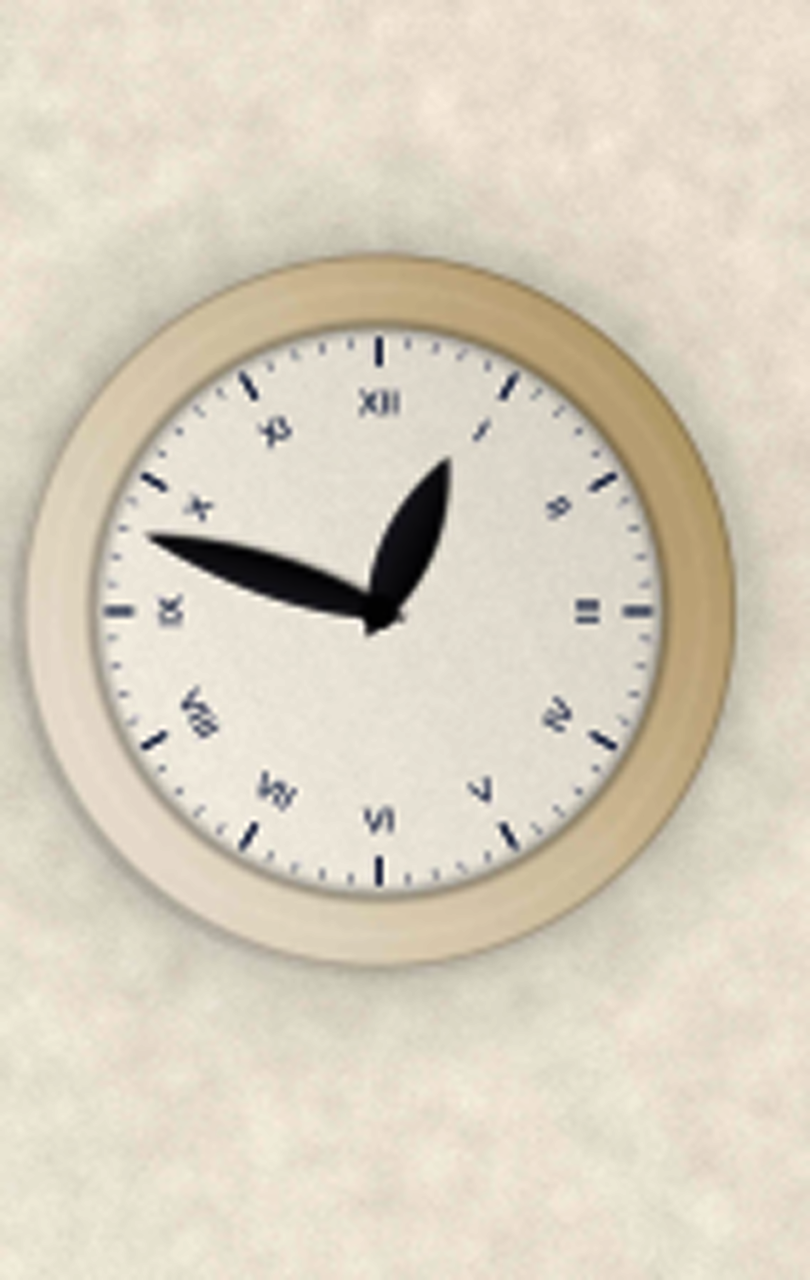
12:48
